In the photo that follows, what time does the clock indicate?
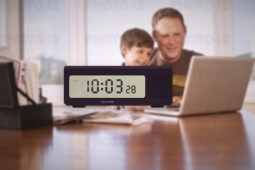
10:03:28
